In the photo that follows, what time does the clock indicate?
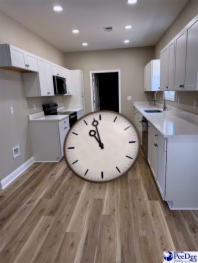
10:58
